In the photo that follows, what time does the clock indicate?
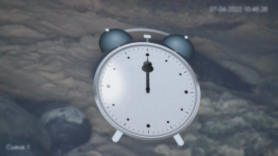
12:00
